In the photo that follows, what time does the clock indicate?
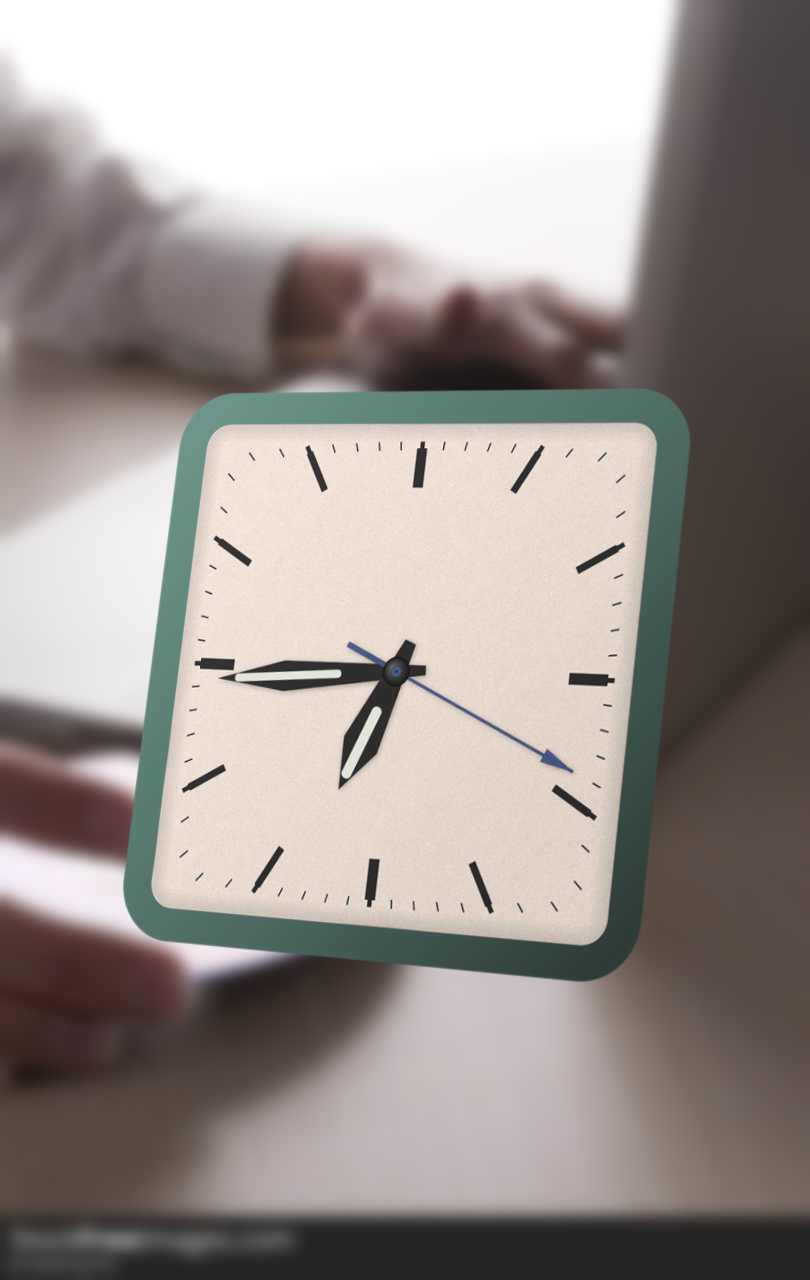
6:44:19
